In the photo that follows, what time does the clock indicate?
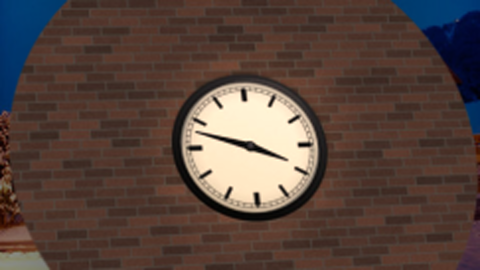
3:48
